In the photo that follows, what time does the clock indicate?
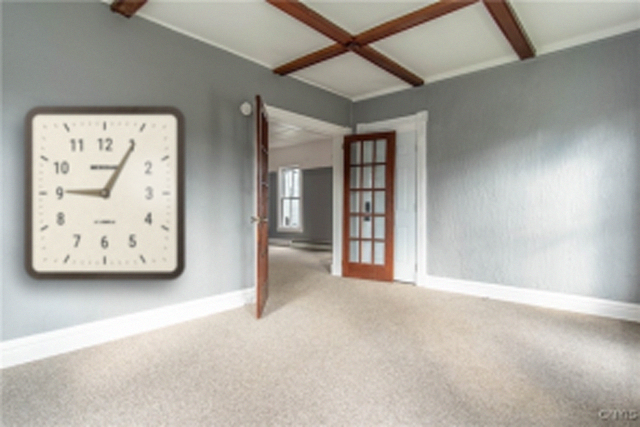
9:05
